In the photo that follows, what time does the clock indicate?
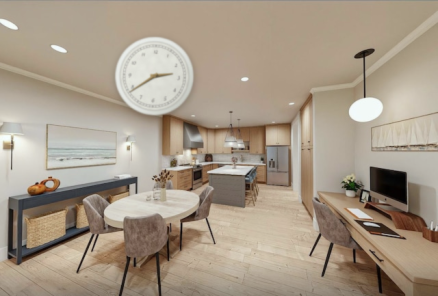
2:39
